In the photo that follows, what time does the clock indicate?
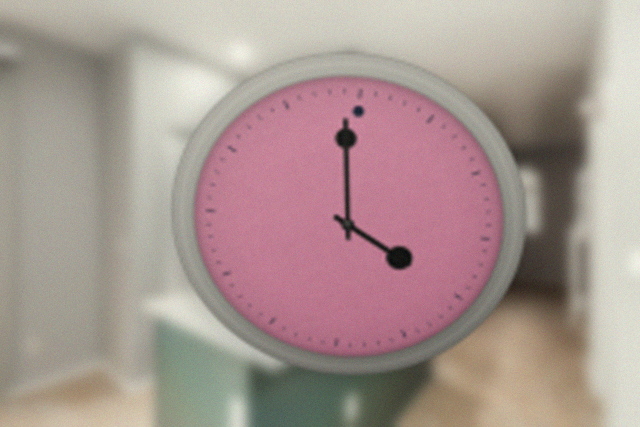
3:59
